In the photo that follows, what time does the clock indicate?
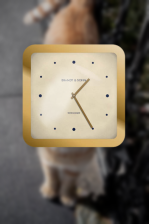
1:25
